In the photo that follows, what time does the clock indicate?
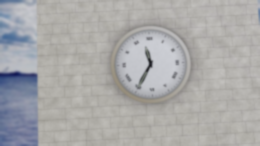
11:35
